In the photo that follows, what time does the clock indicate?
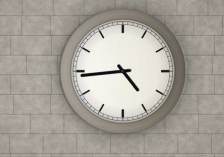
4:44
